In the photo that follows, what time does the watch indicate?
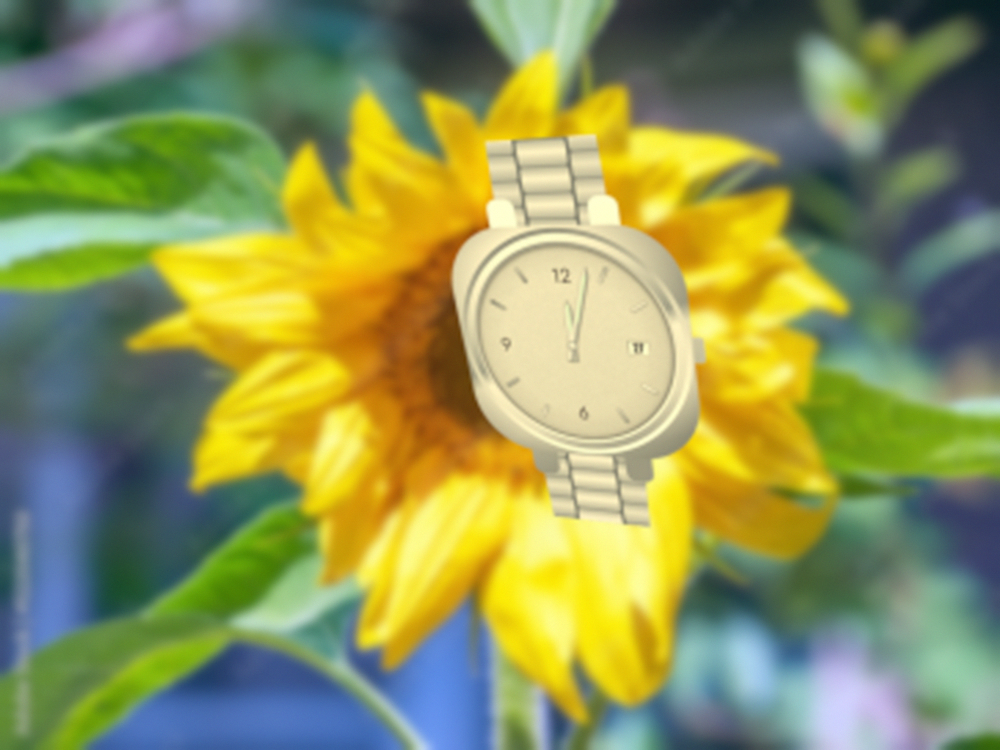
12:03
